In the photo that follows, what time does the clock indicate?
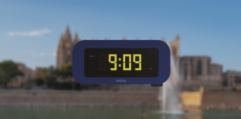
9:09
